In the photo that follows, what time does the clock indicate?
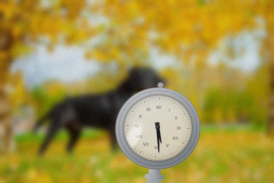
5:29
